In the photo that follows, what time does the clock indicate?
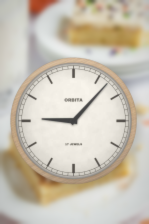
9:07
